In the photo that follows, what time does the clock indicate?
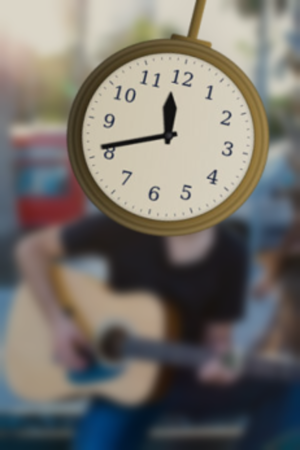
11:41
